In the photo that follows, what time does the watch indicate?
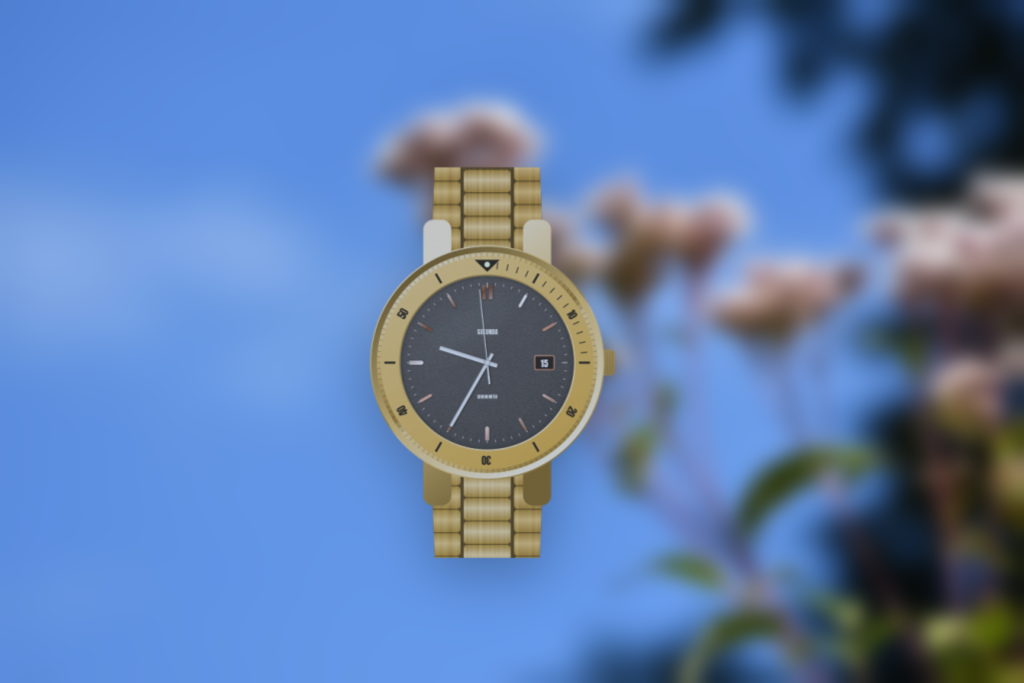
9:34:59
